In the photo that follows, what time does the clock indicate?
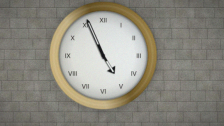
4:56
